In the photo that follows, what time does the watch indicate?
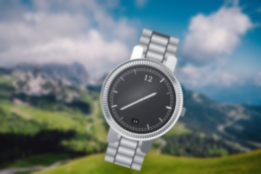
1:38
